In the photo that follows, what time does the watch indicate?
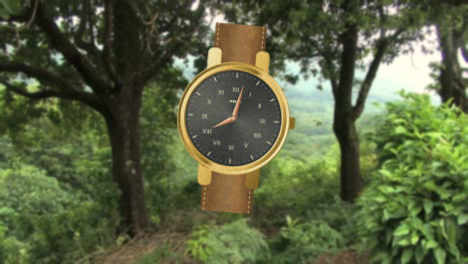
8:02
